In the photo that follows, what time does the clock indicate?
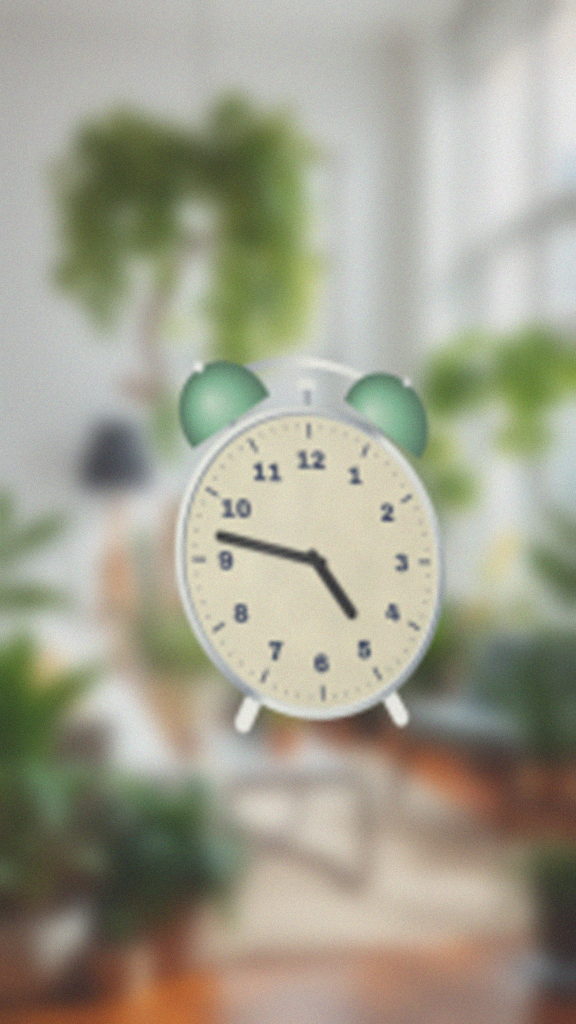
4:47
